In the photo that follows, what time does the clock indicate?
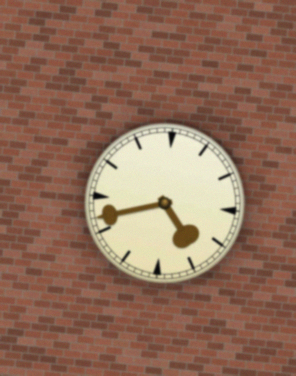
4:42
